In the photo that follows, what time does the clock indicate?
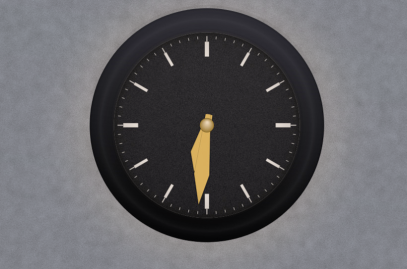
6:31
